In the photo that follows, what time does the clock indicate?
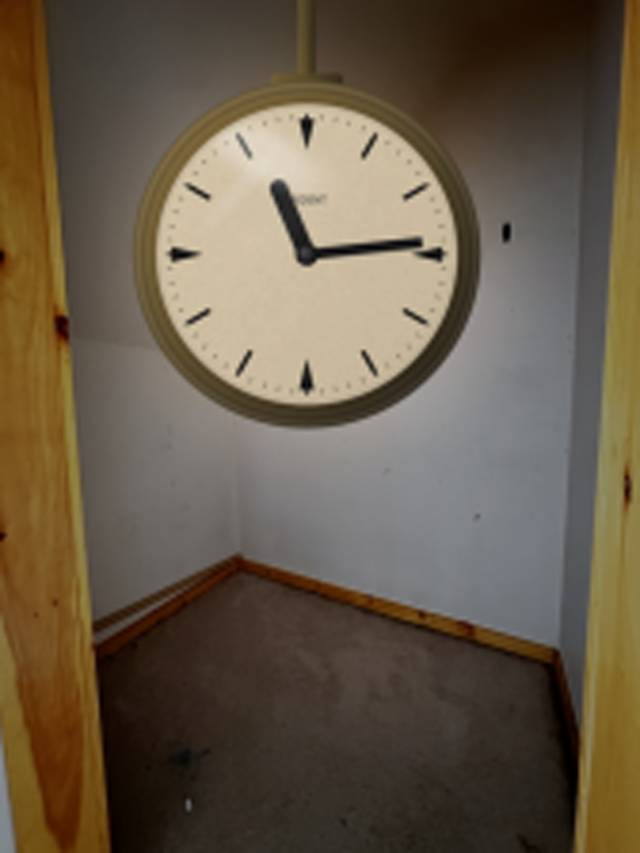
11:14
